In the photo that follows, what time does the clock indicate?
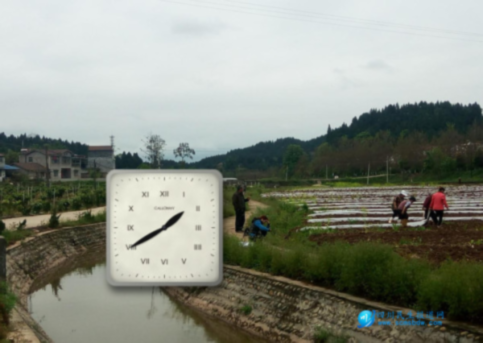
1:40
